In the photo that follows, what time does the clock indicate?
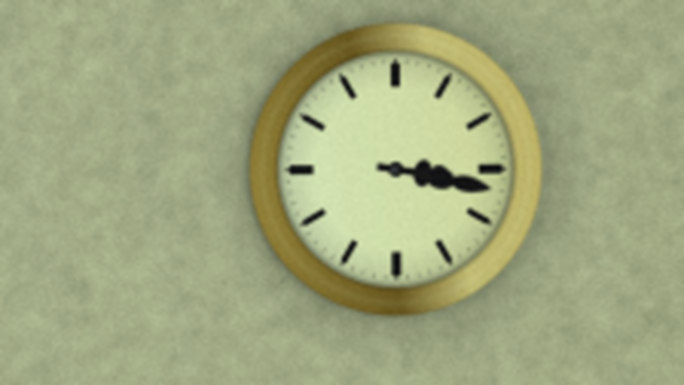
3:17
